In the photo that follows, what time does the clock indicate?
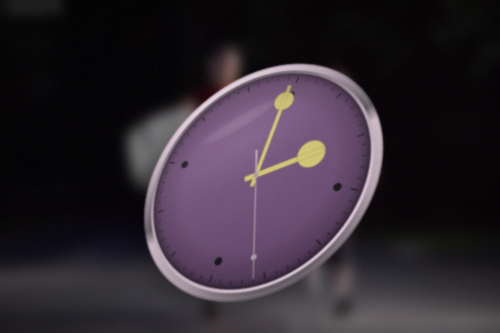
1:59:26
